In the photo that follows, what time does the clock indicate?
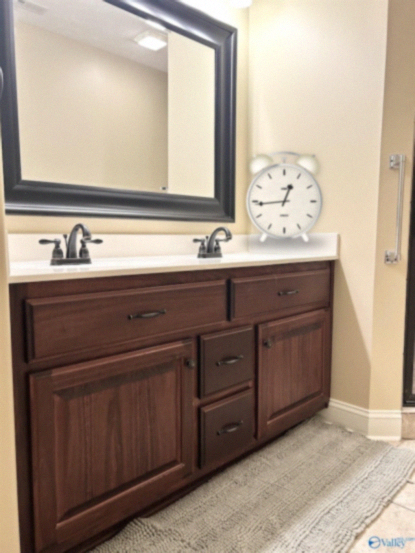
12:44
